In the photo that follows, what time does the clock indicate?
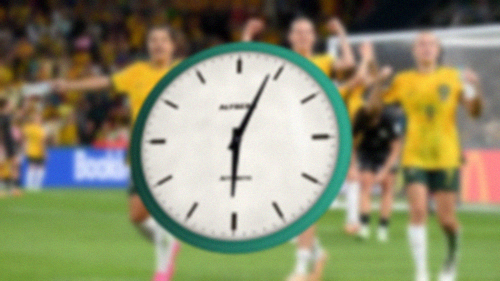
6:04
